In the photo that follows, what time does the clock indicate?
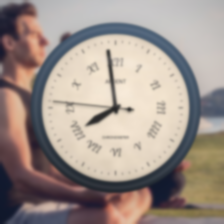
7:58:46
